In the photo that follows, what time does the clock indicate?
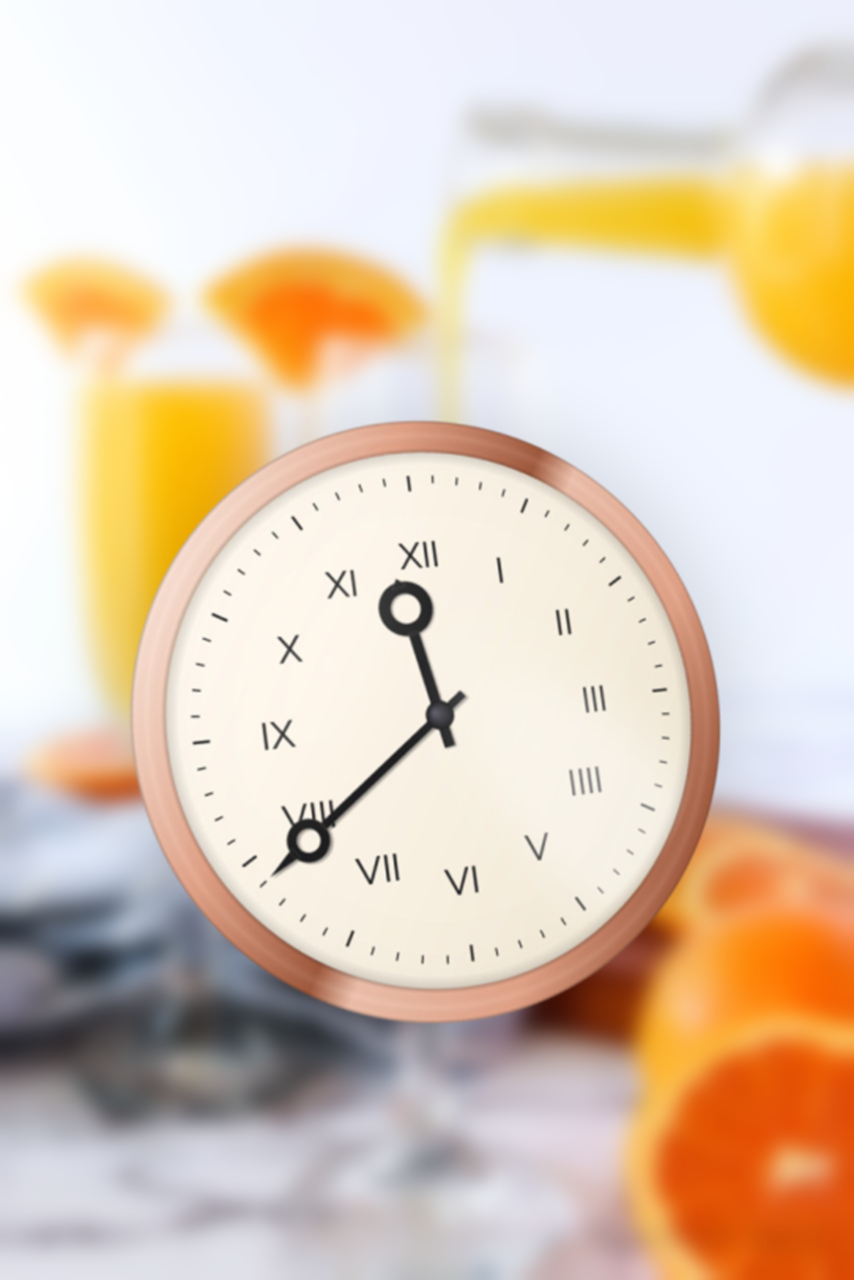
11:39
